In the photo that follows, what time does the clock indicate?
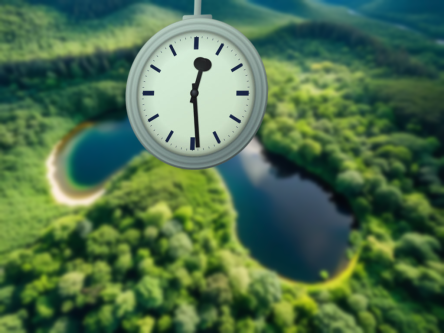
12:29
